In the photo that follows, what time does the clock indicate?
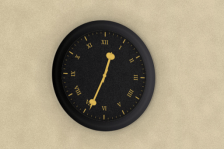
12:34
